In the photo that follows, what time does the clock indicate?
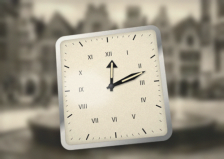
12:12
